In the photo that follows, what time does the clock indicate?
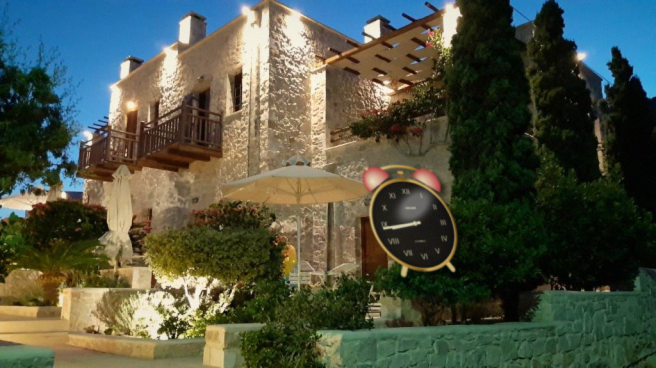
8:44
